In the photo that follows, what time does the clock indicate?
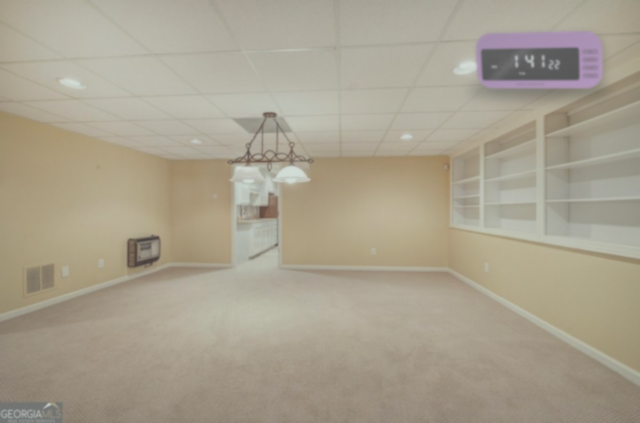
1:41
